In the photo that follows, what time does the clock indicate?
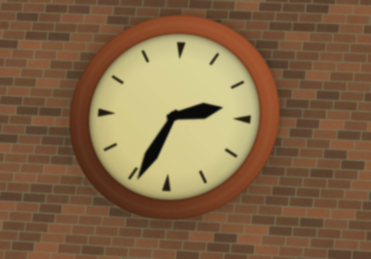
2:34
